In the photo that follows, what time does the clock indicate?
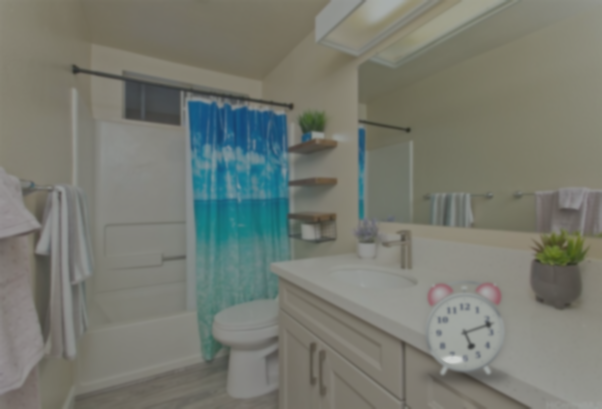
5:12
